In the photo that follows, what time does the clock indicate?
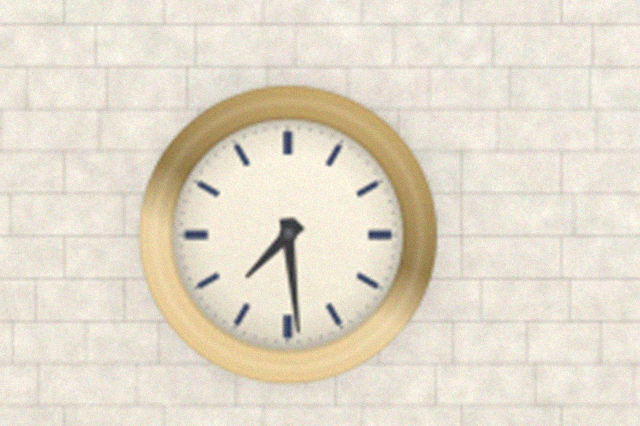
7:29
